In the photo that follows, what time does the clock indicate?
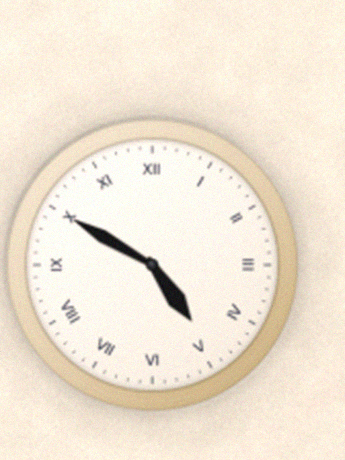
4:50
